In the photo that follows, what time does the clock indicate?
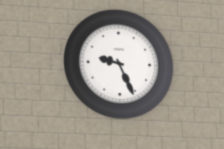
9:26
